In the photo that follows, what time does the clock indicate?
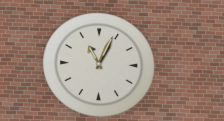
11:04
